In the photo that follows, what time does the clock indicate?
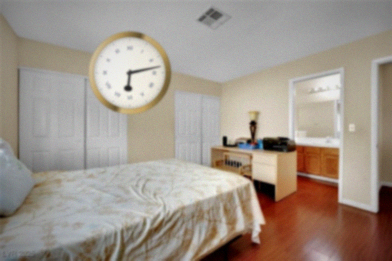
6:13
